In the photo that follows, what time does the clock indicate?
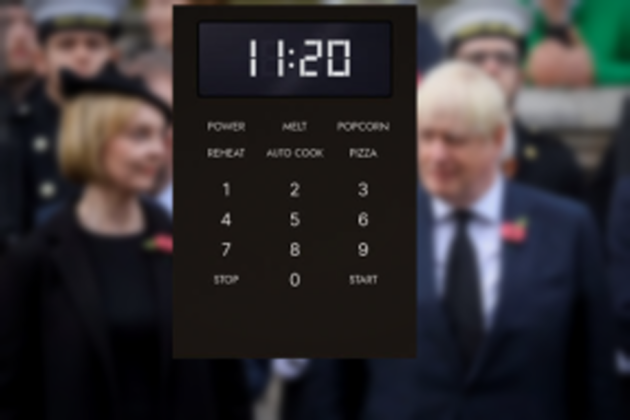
11:20
